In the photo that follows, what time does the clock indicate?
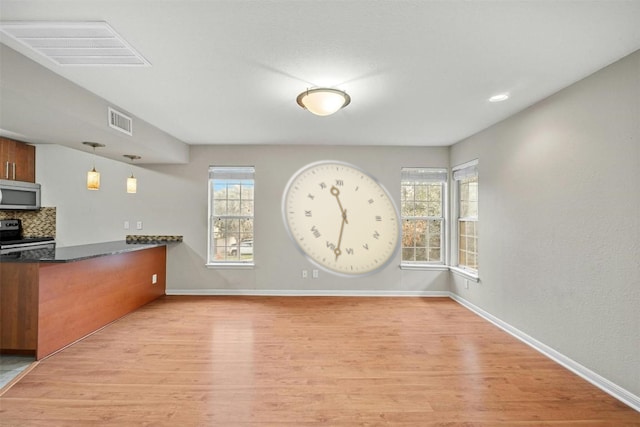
11:33
